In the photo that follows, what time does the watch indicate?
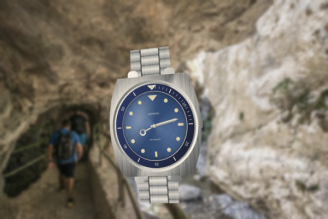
8:13
